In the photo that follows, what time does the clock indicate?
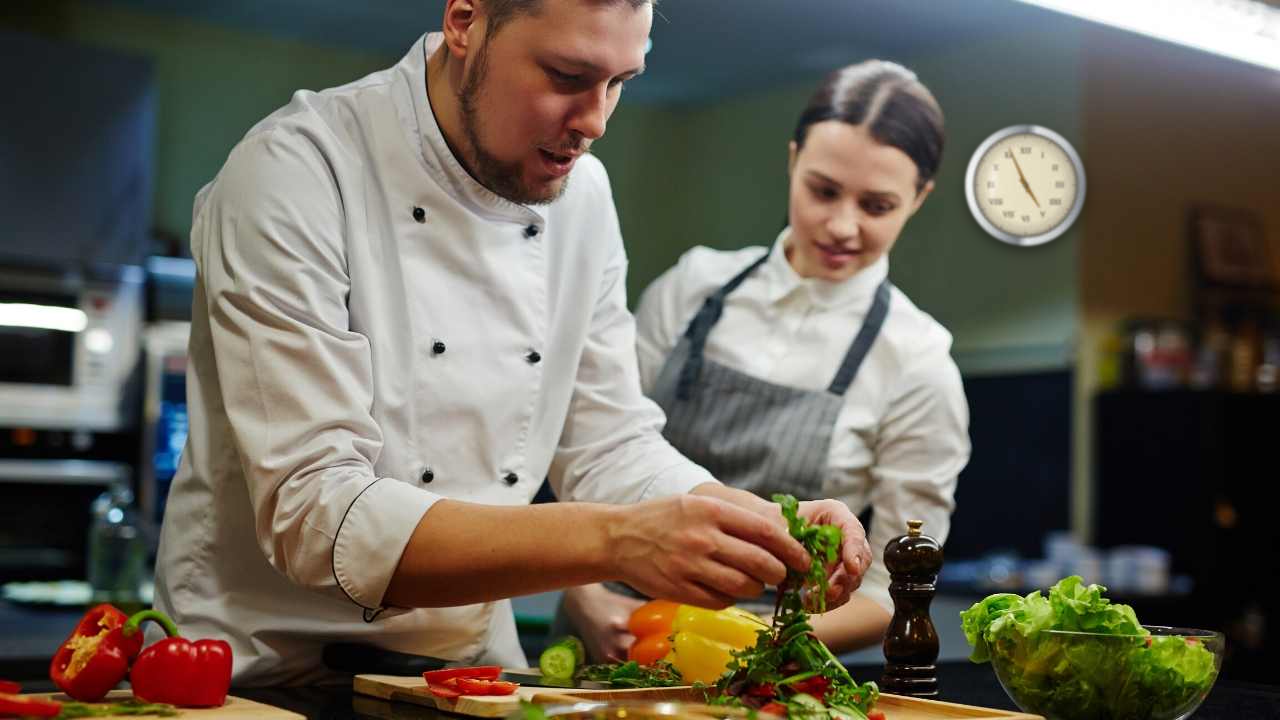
4:56
